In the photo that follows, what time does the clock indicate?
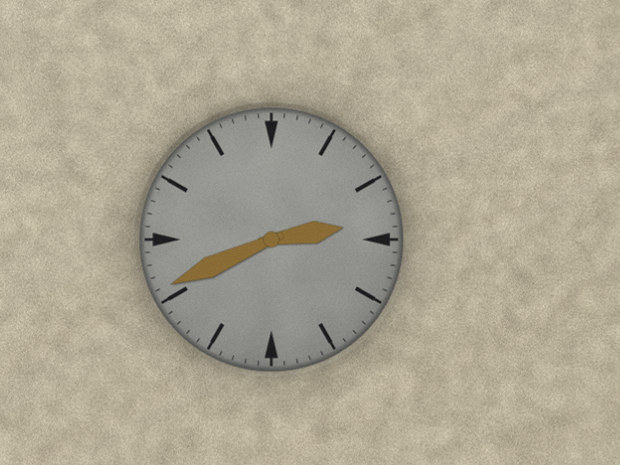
2:41
